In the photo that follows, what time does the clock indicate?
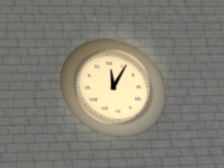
12:06
